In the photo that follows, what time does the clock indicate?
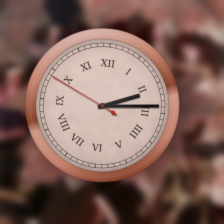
2:13:49
